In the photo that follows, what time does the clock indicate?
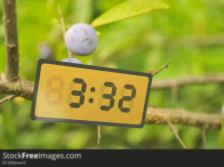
3:32
